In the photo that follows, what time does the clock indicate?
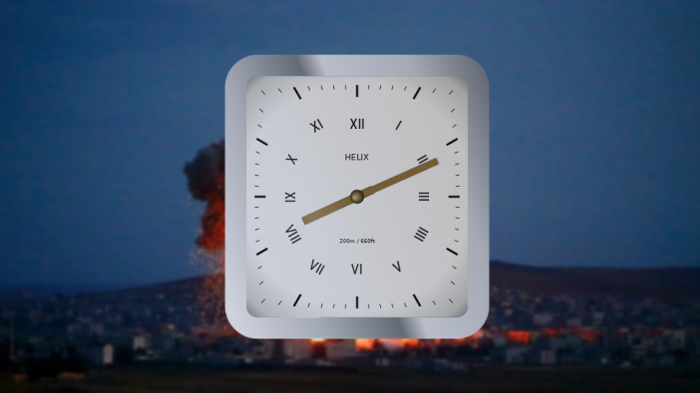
8:11
